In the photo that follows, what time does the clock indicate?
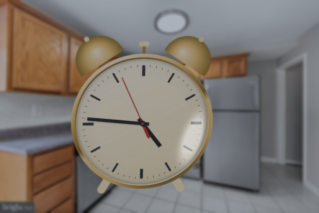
4:45:56
